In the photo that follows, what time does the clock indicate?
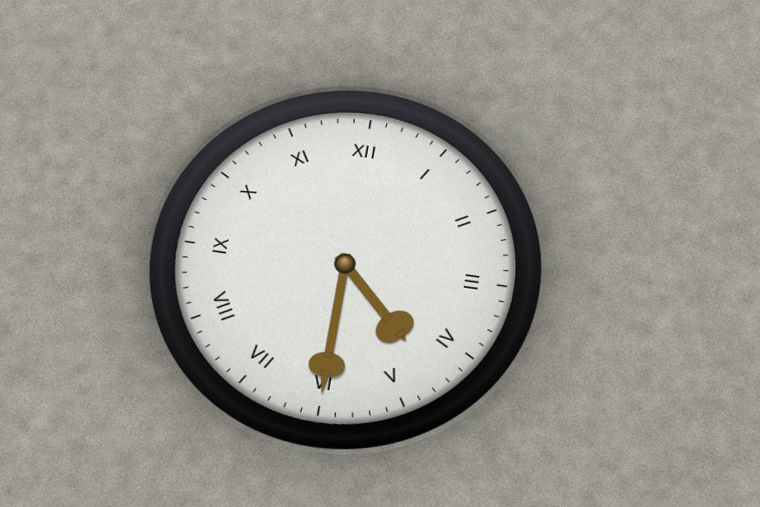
4:30
